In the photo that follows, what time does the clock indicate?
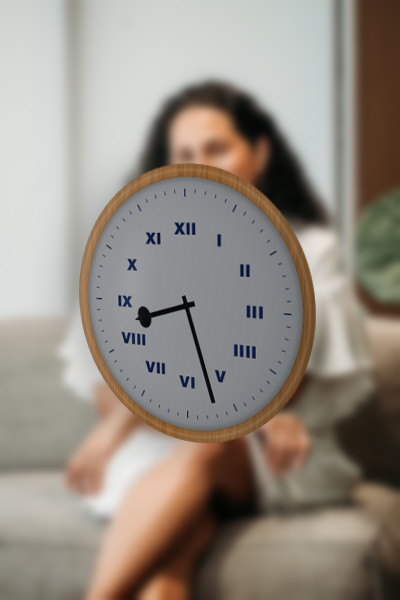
8:27
